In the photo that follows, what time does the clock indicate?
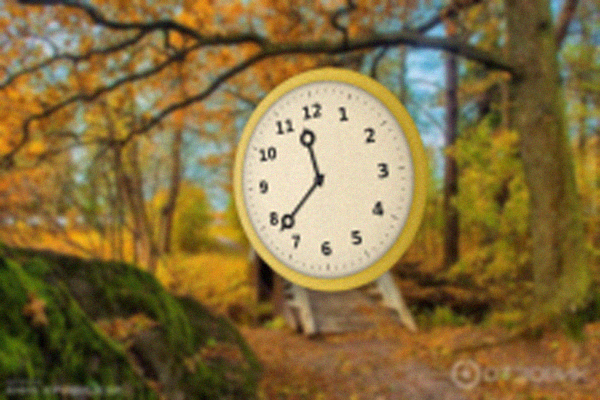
11:38
